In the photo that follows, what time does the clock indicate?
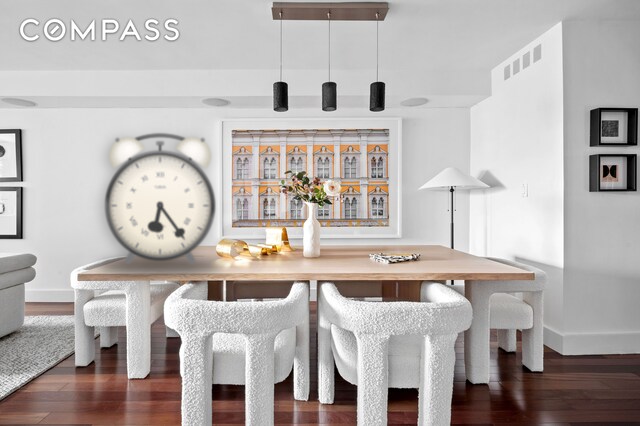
6:24
